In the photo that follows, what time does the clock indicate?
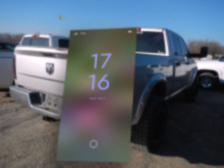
17:16
